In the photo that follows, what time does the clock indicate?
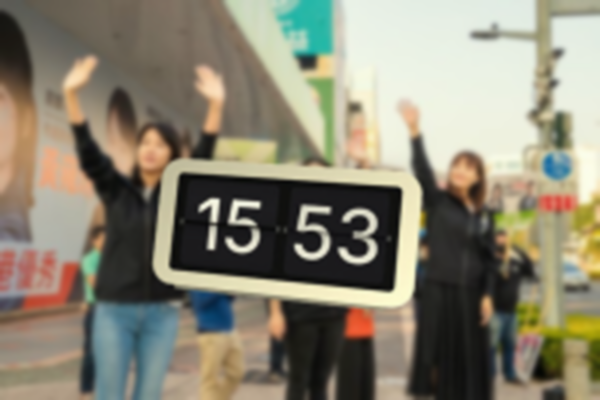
15:53
